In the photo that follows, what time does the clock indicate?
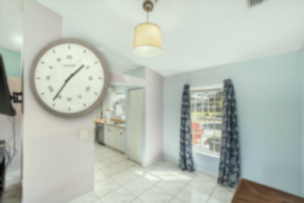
1:36
